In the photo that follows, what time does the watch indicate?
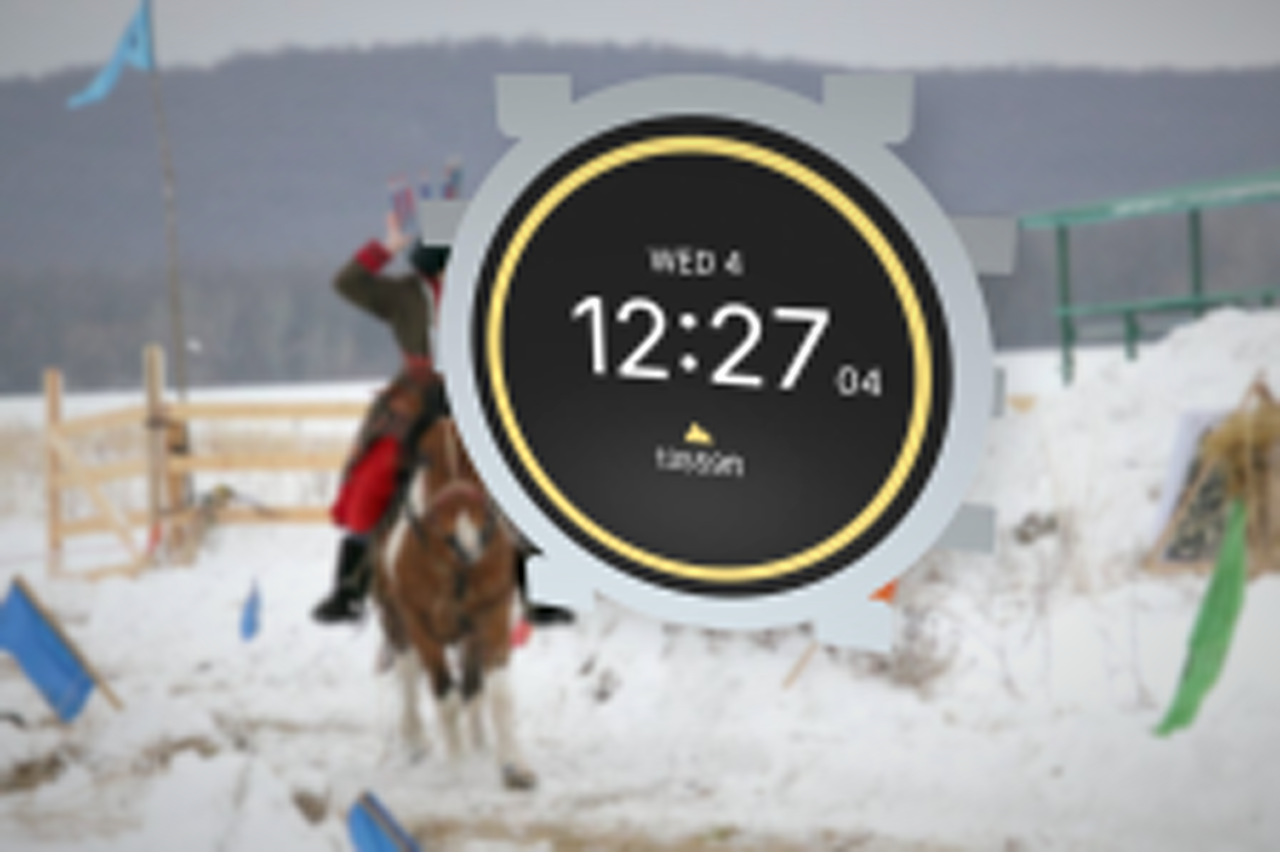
12:27
